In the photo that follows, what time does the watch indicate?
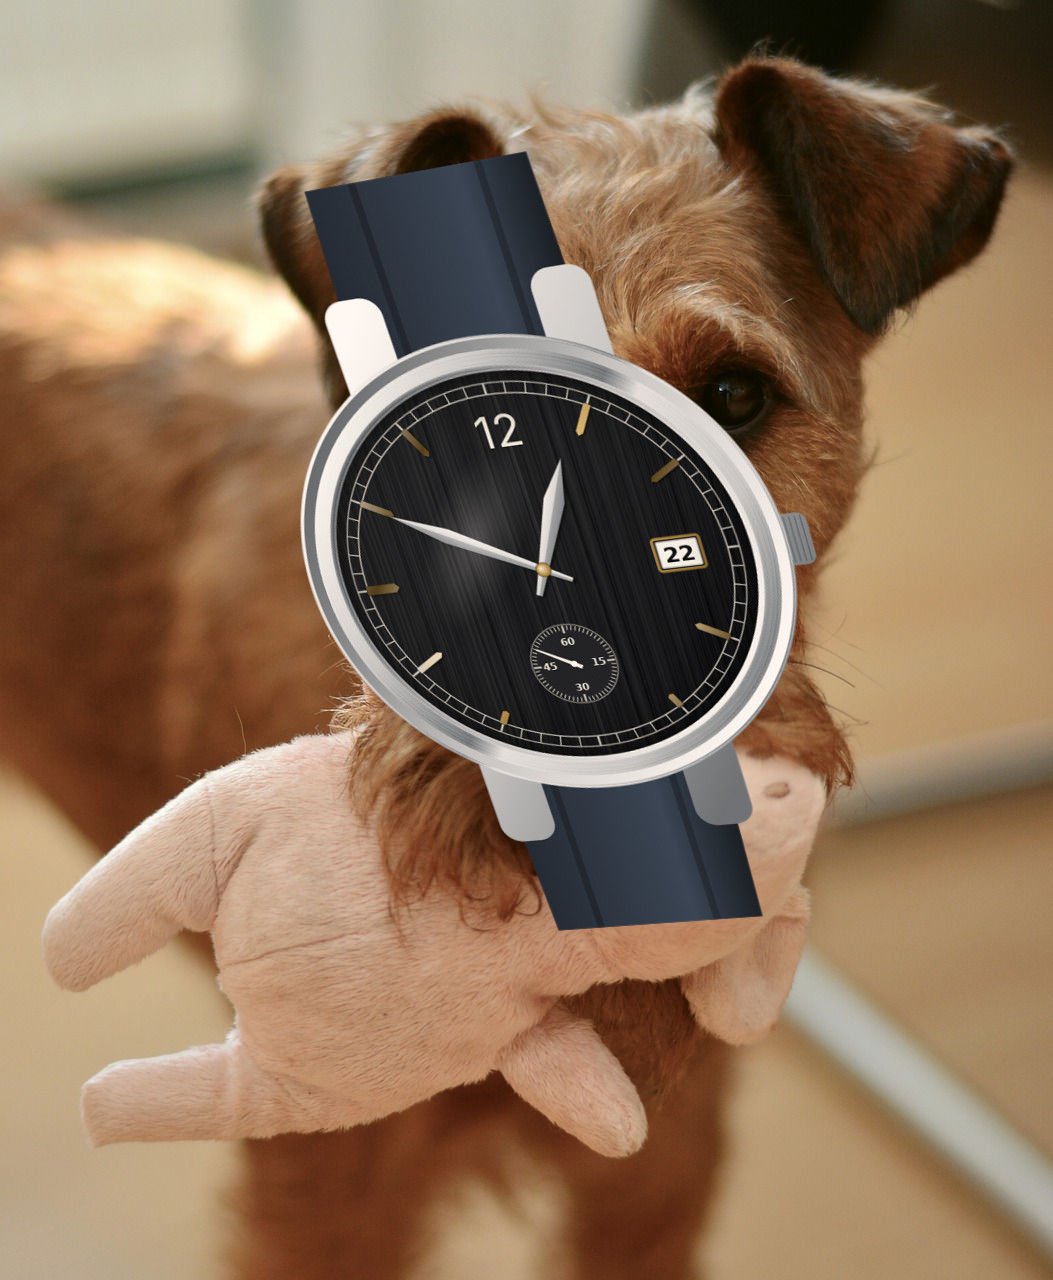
12:49:50
